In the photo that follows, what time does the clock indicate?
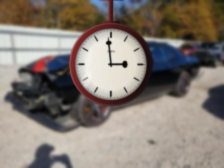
2:59
